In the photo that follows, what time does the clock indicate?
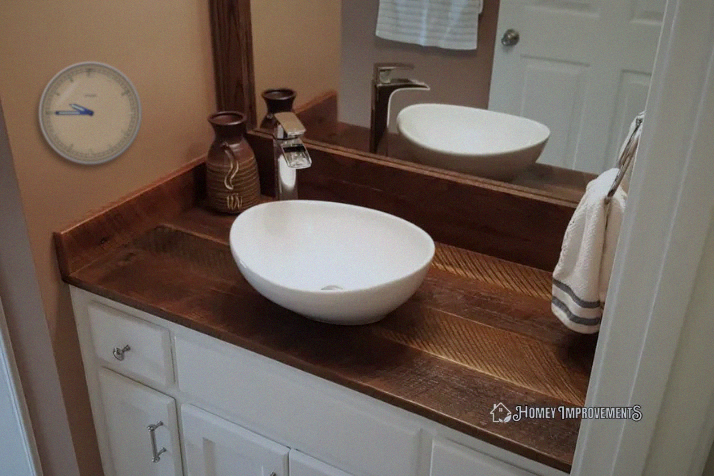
9:45
